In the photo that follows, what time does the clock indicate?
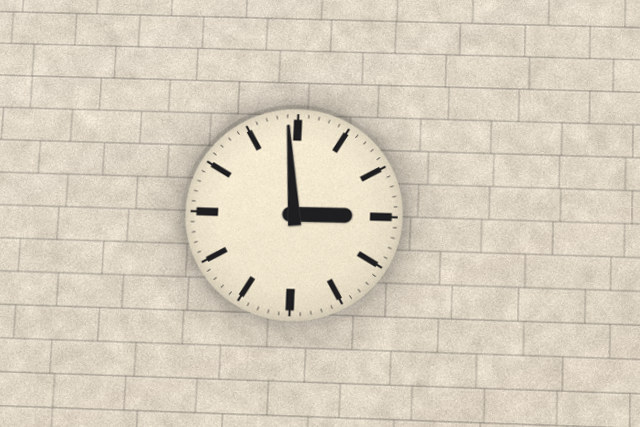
2:59
